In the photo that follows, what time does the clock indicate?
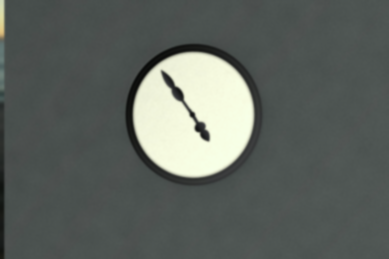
4:54
